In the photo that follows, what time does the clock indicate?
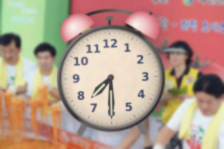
7:30
